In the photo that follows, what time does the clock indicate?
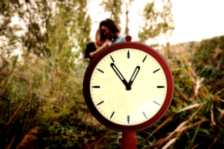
12:54
